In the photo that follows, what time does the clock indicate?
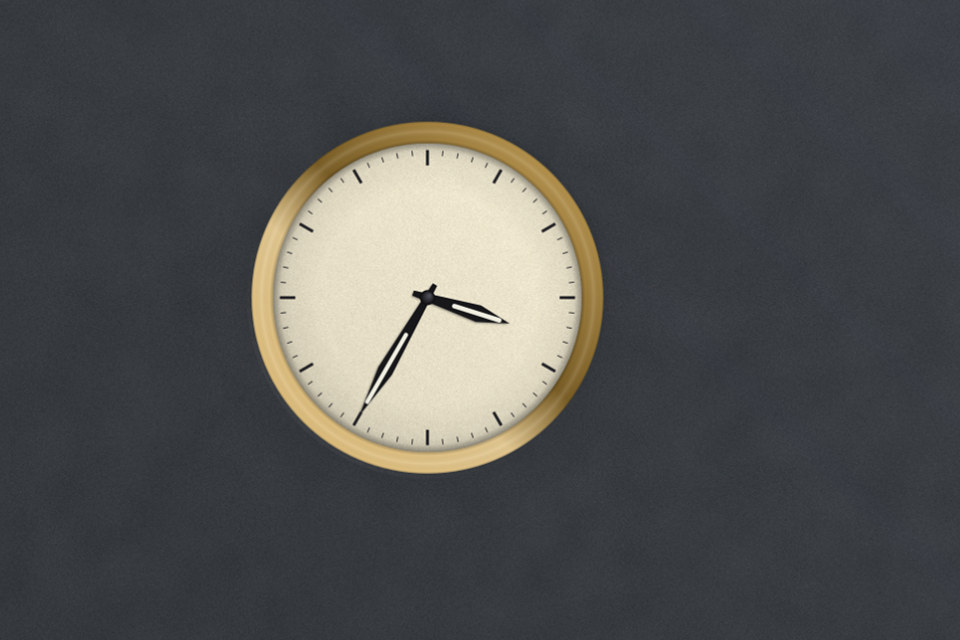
3:35
